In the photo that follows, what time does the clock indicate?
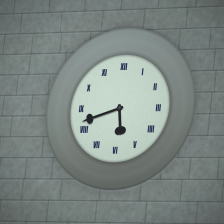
5:42
